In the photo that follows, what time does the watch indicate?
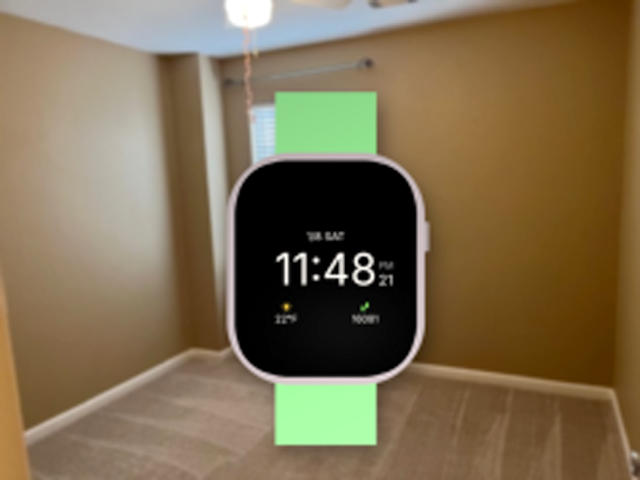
11:48
